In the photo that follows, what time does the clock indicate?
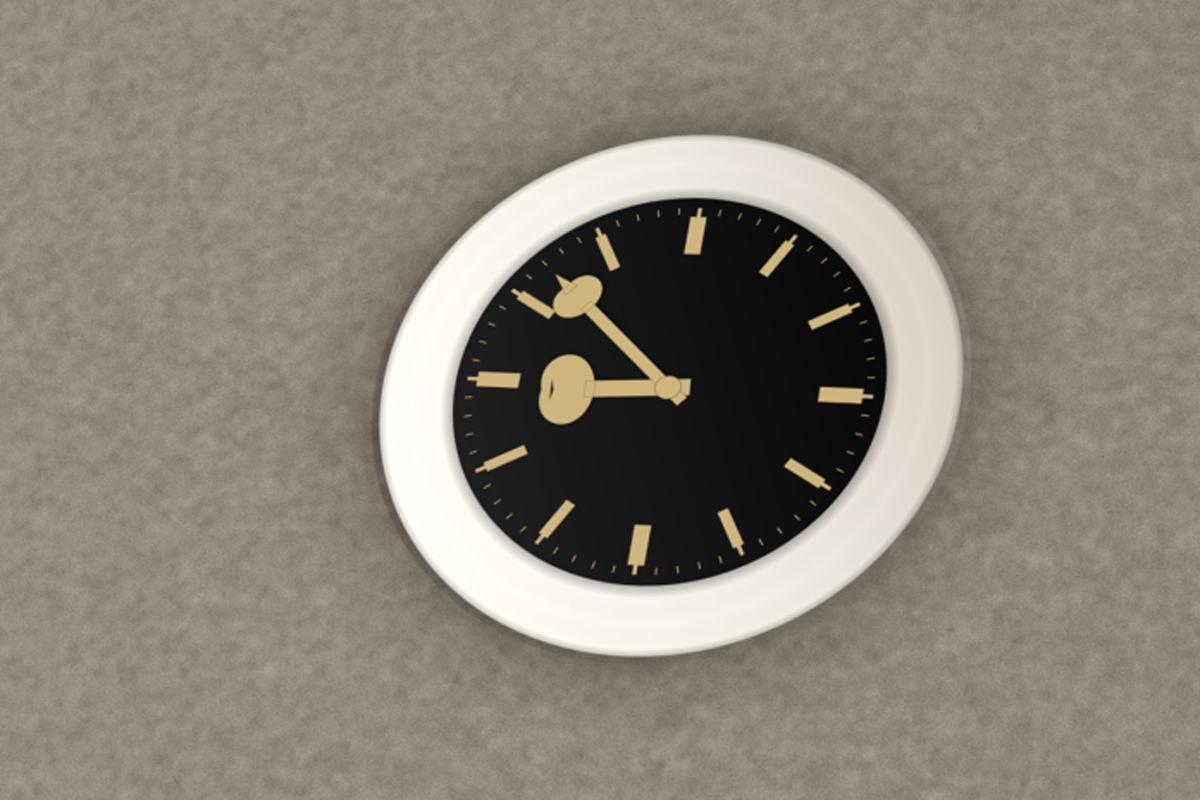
8:52
